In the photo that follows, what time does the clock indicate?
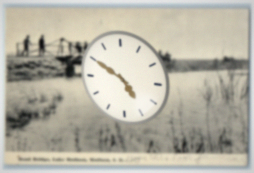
4:50
